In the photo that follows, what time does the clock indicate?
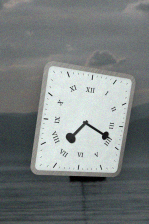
7:19
